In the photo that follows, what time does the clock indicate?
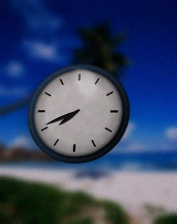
7:41
